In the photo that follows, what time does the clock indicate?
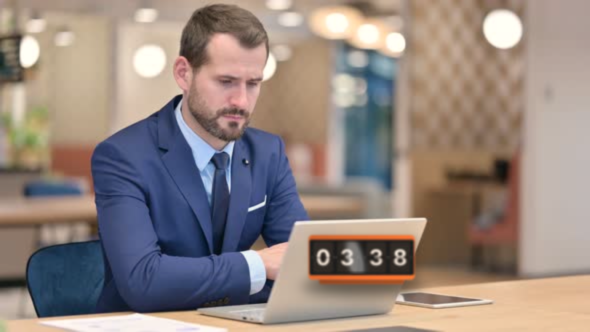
3:38
